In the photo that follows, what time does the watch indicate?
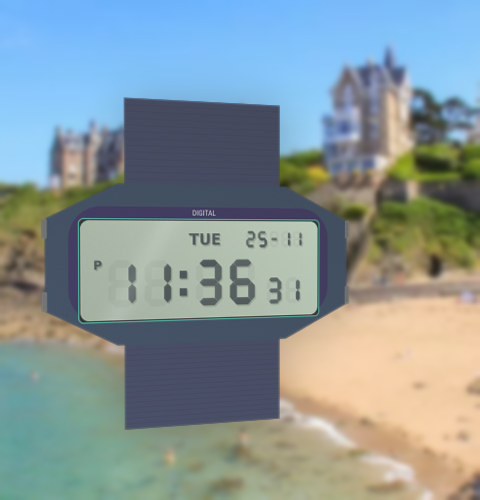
11:36:31
